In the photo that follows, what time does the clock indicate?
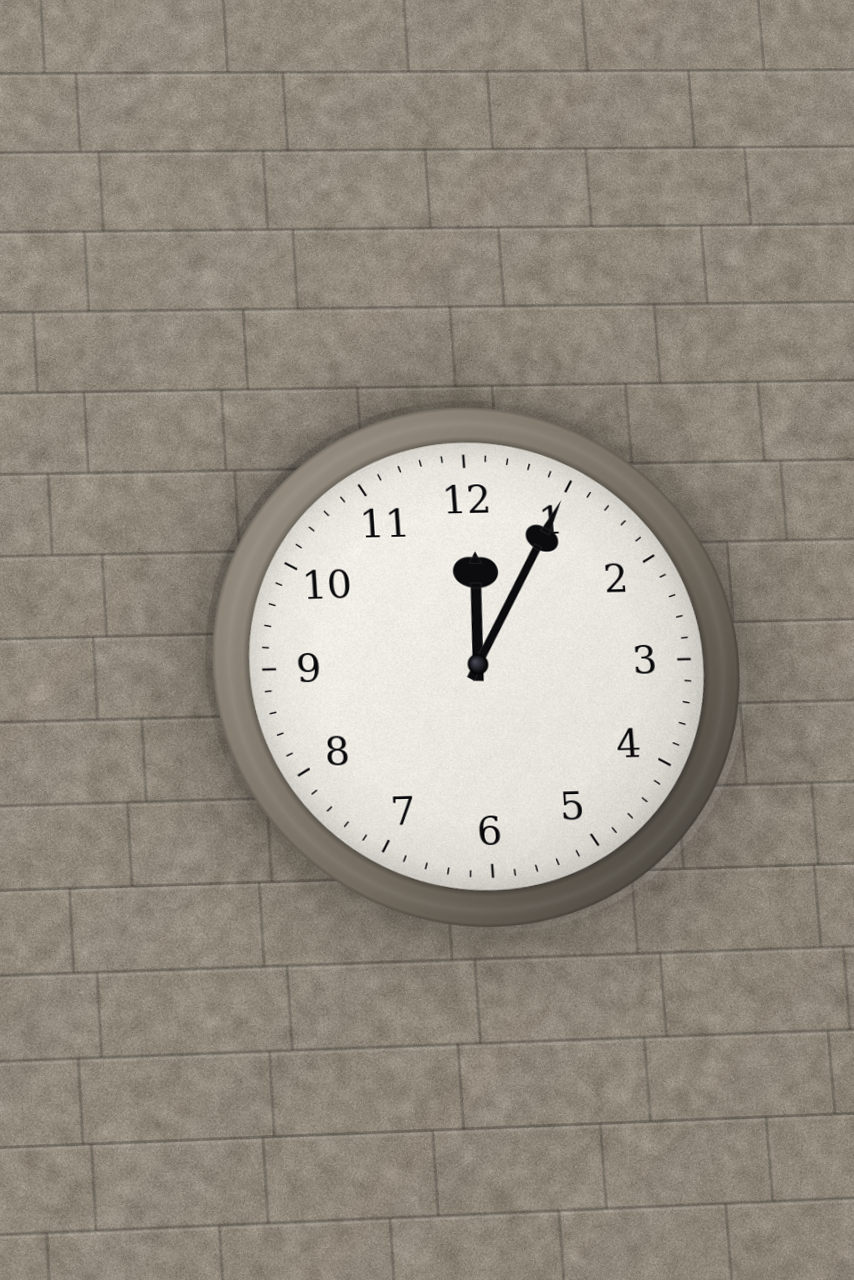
12:05
